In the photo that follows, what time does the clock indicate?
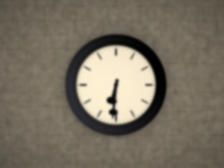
6:31
